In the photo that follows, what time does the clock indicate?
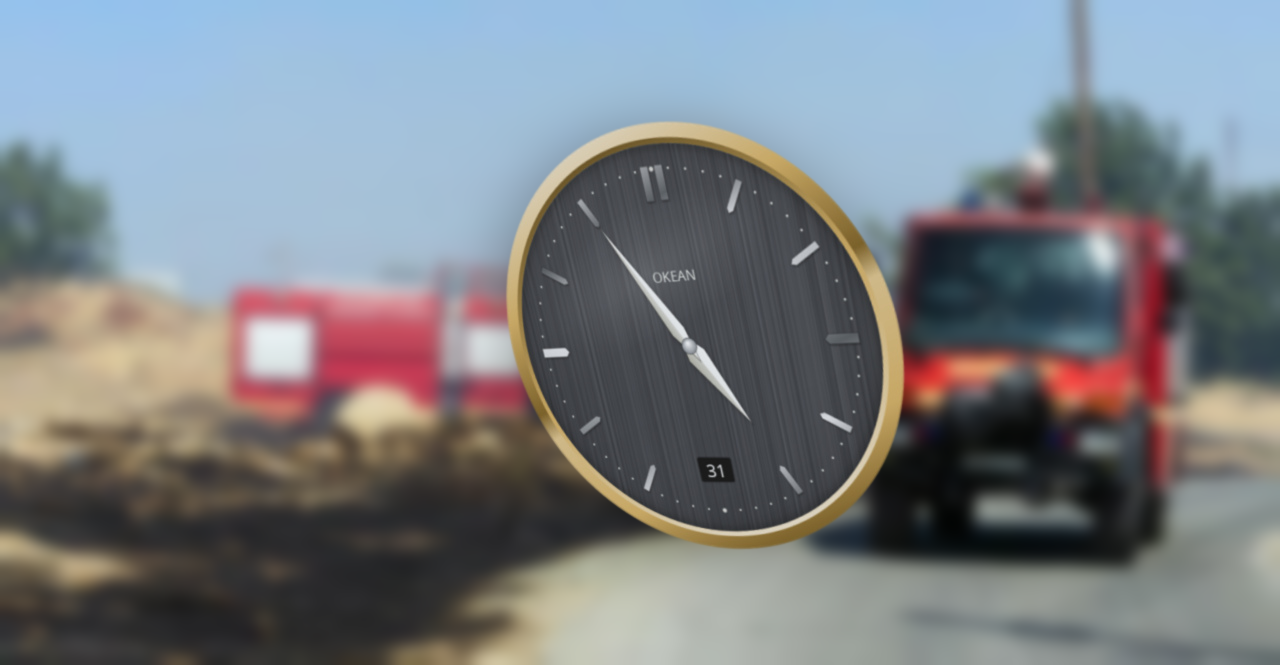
4:55
